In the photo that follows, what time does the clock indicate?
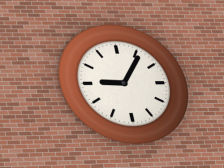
9:06
